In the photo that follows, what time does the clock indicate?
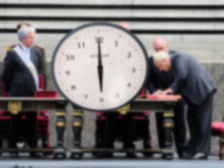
6:00
